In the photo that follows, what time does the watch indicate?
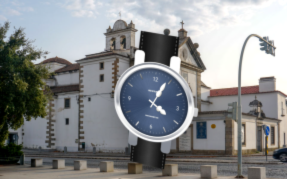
4:04
